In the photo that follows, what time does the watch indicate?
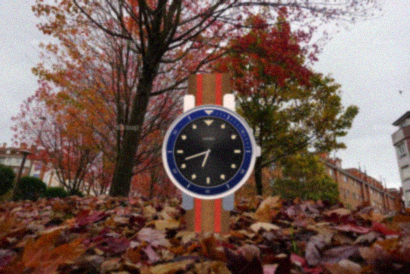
6:42
